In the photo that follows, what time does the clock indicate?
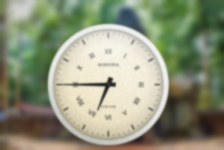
6:45
